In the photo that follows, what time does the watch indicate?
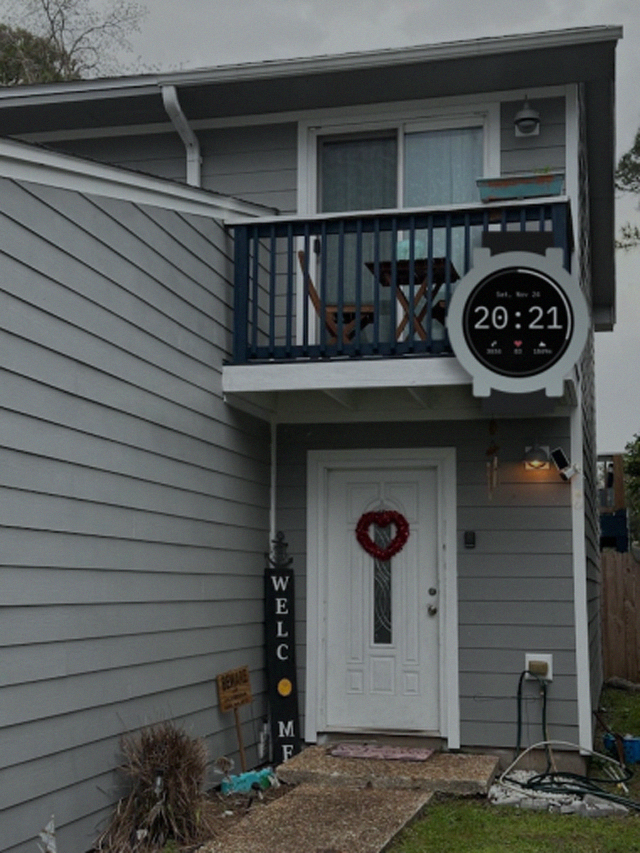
20:21
